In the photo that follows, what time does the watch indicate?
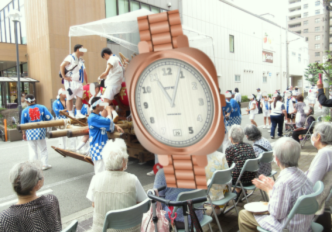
11:04
